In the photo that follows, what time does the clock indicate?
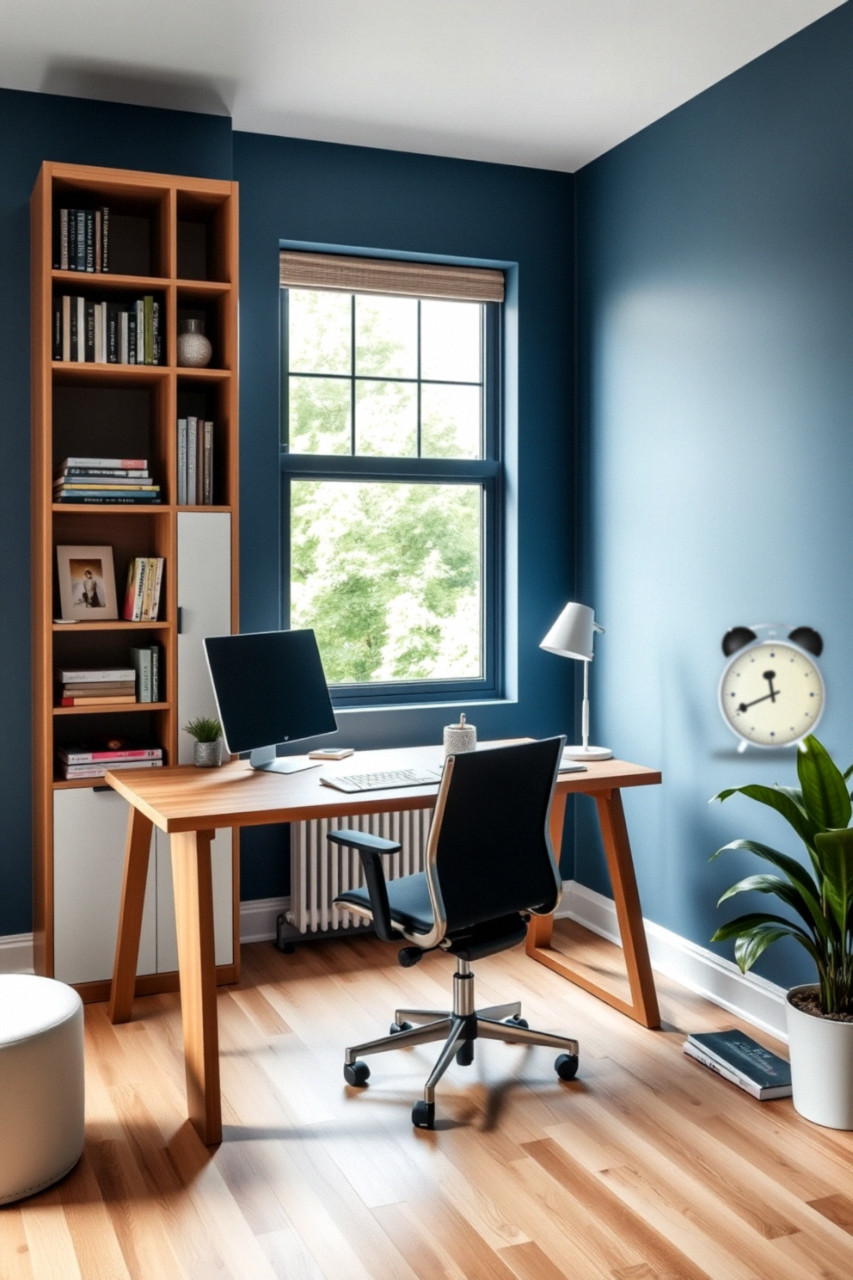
11:41
